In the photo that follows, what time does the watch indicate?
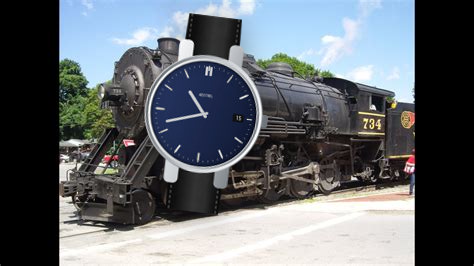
10:42
